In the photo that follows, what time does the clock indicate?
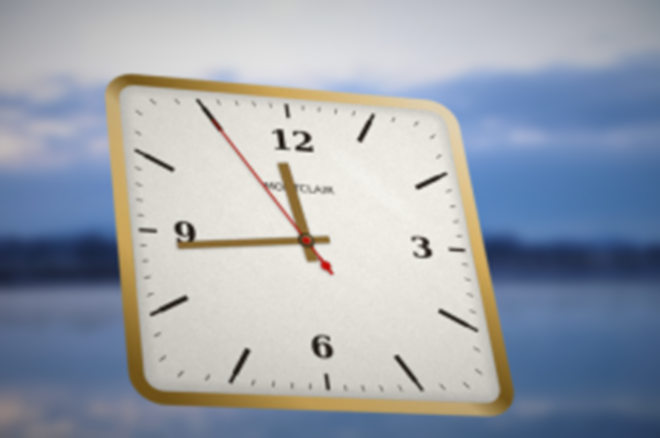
11:43:55
